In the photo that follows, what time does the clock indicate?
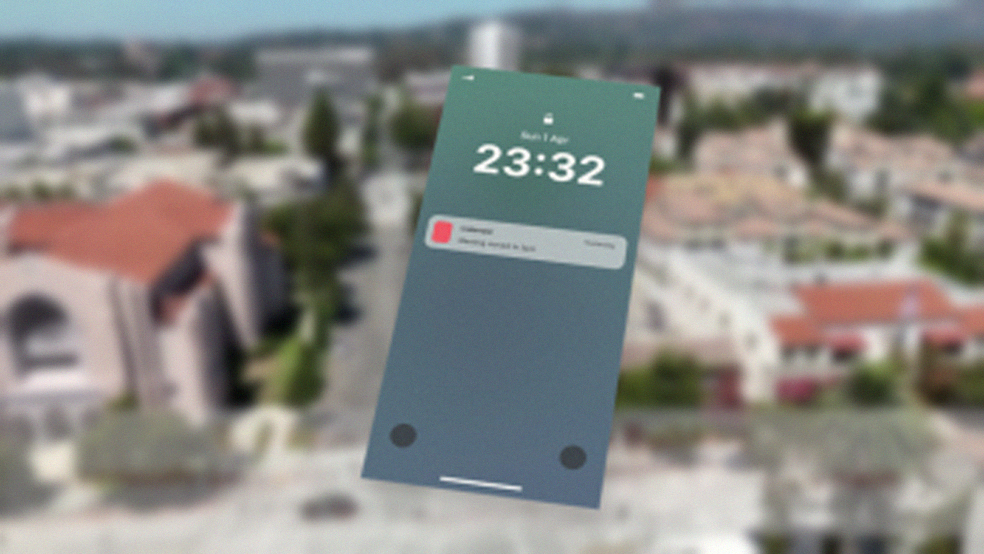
23:32
